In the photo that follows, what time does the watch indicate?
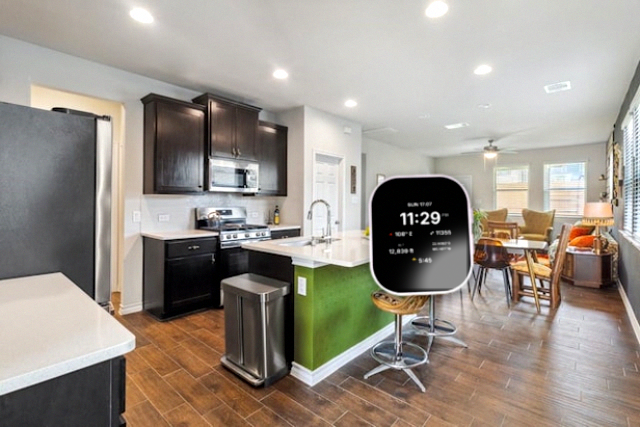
11:29
